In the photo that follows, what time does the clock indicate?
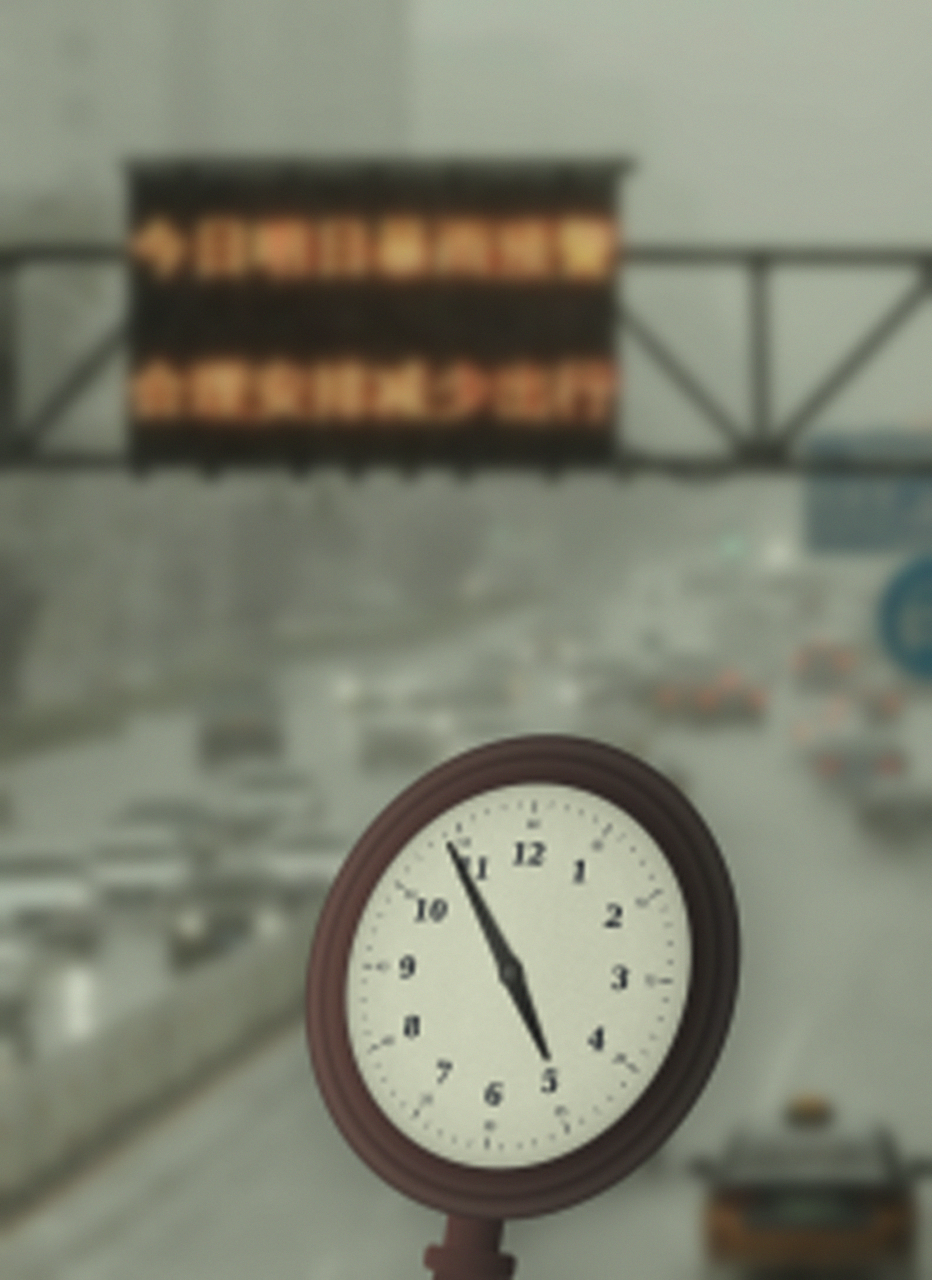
4:54
